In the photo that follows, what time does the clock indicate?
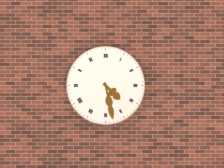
4:28
